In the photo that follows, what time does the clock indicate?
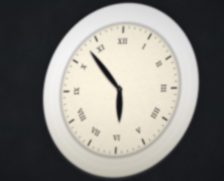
5:53
